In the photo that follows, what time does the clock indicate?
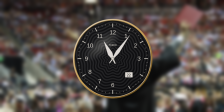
11:06
